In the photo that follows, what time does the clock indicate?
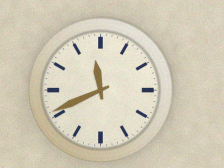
11:41
